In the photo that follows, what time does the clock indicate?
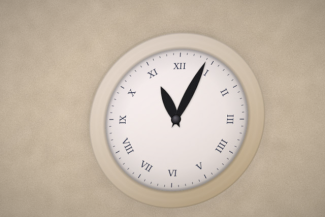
11:04
